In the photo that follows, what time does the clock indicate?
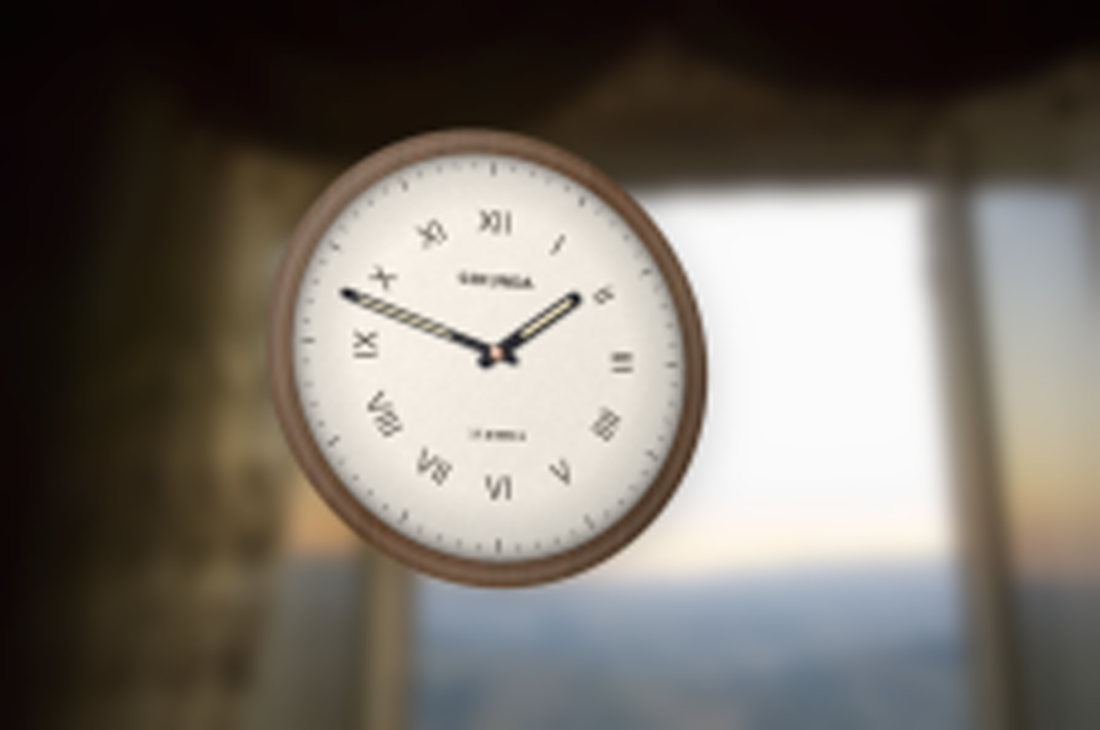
1:48
